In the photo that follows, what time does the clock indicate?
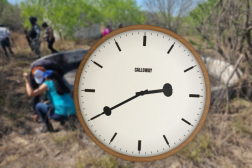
2:40
